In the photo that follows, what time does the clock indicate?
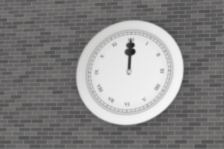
12:00
